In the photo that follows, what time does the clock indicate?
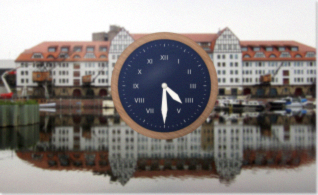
4:30
